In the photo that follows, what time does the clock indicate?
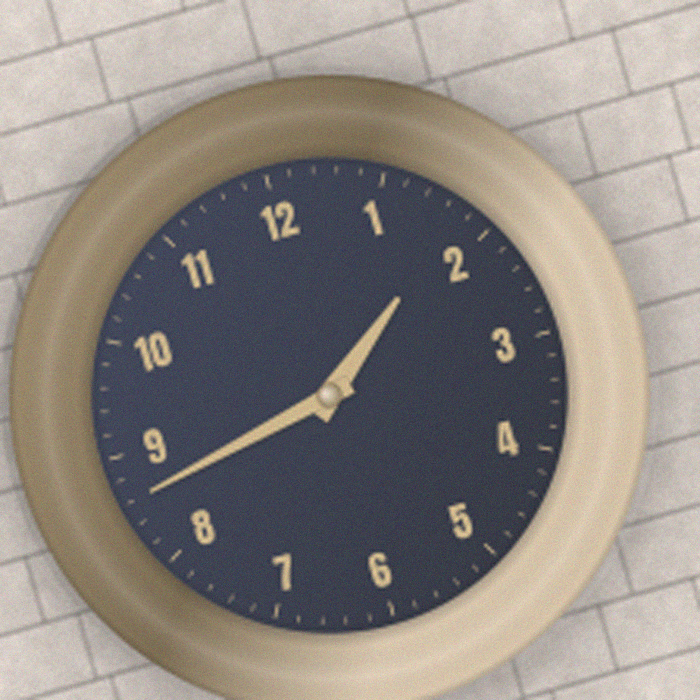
1:43
